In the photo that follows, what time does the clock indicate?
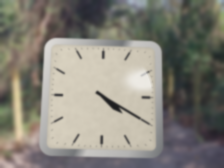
4:20
